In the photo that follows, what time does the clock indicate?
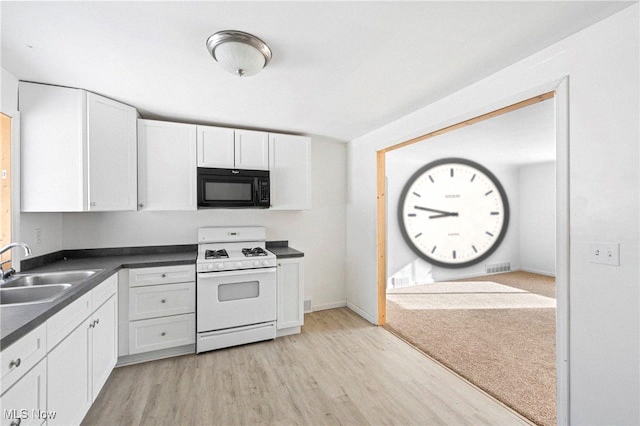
8:47
